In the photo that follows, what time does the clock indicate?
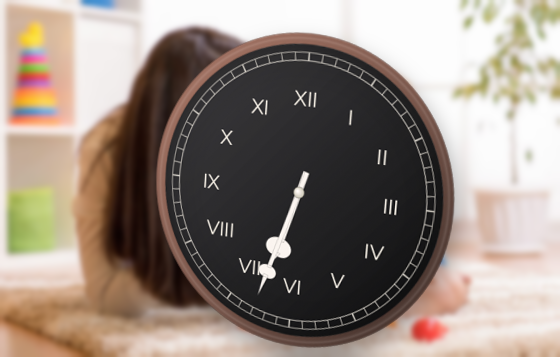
6:33
